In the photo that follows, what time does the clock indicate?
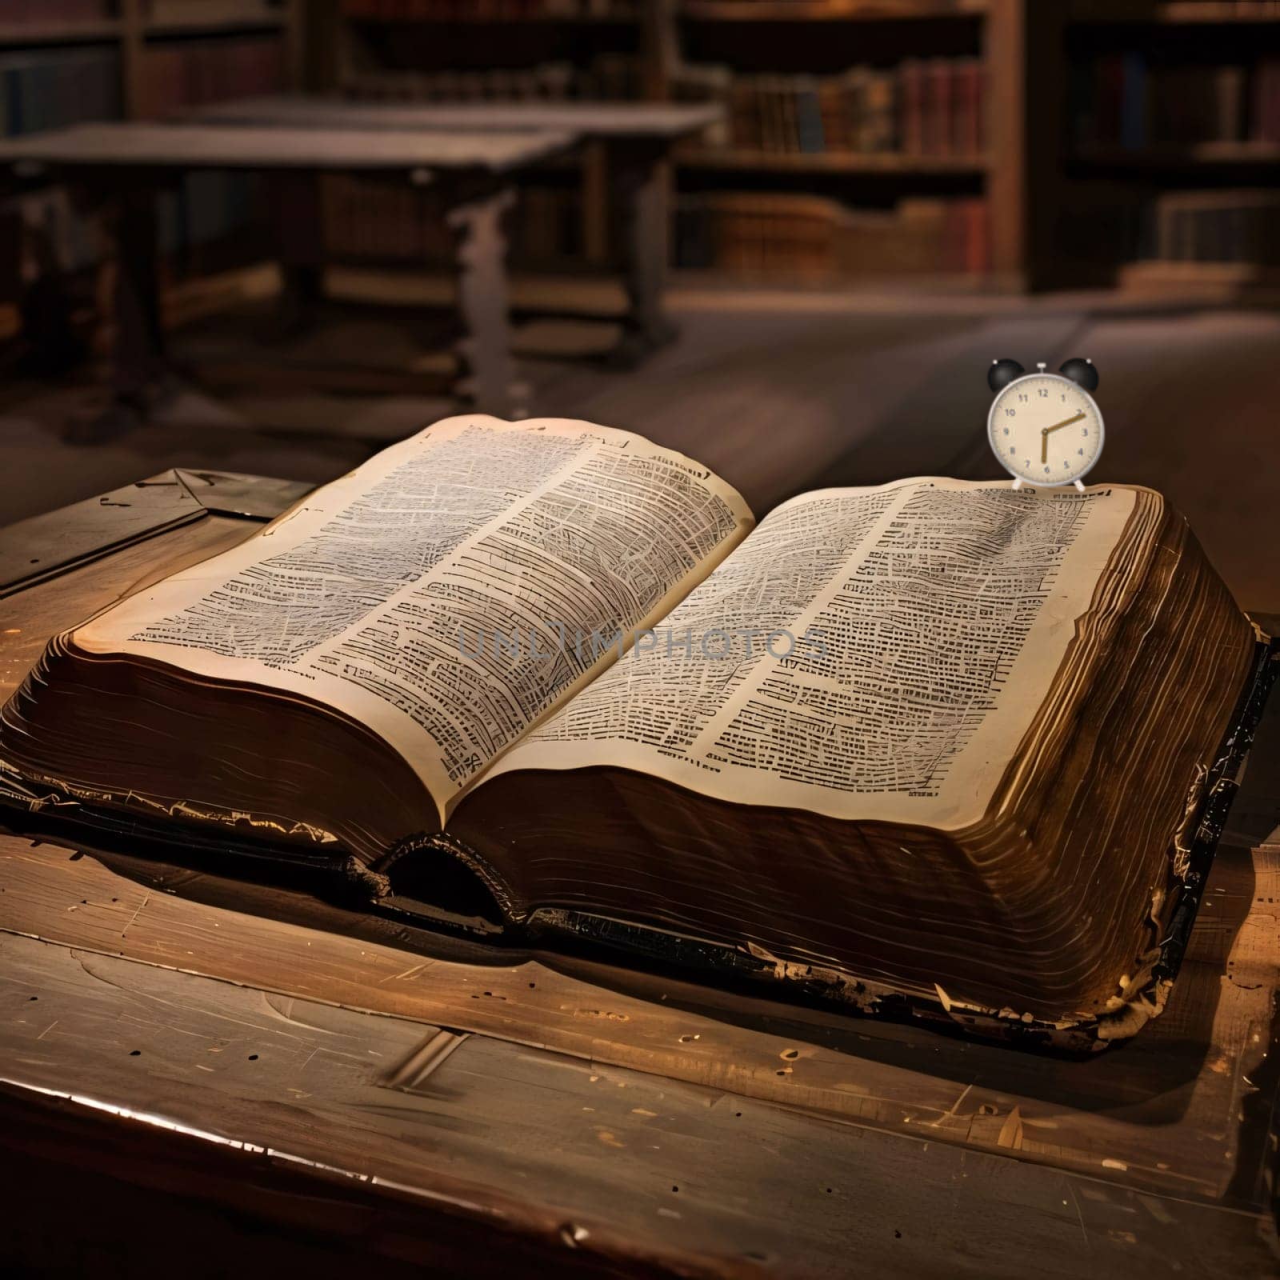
6:11
